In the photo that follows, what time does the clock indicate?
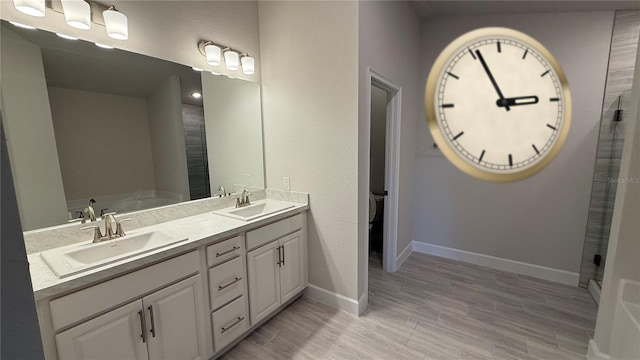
2:56
